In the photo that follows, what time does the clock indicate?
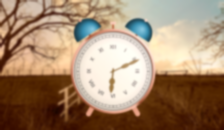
6:11
